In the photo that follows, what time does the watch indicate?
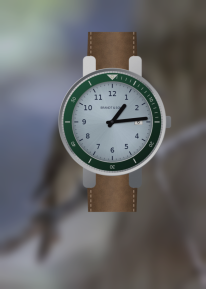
1:14
